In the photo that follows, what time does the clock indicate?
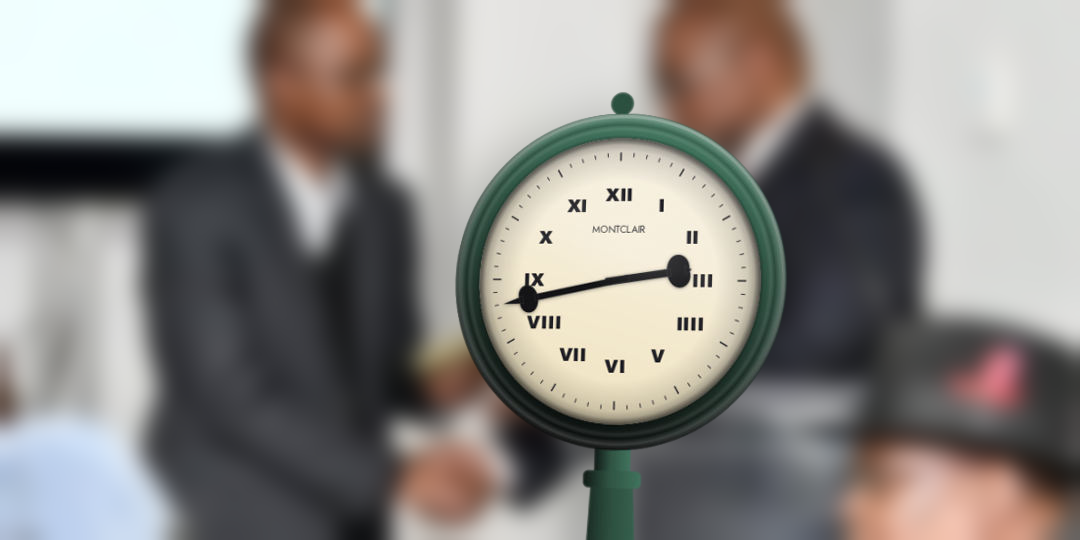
2:43
